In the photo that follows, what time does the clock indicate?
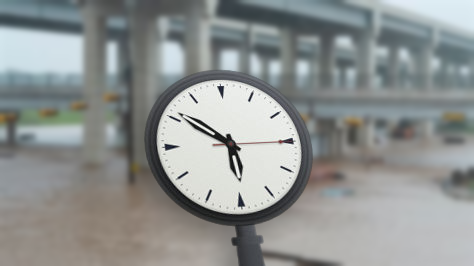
5:51:15
